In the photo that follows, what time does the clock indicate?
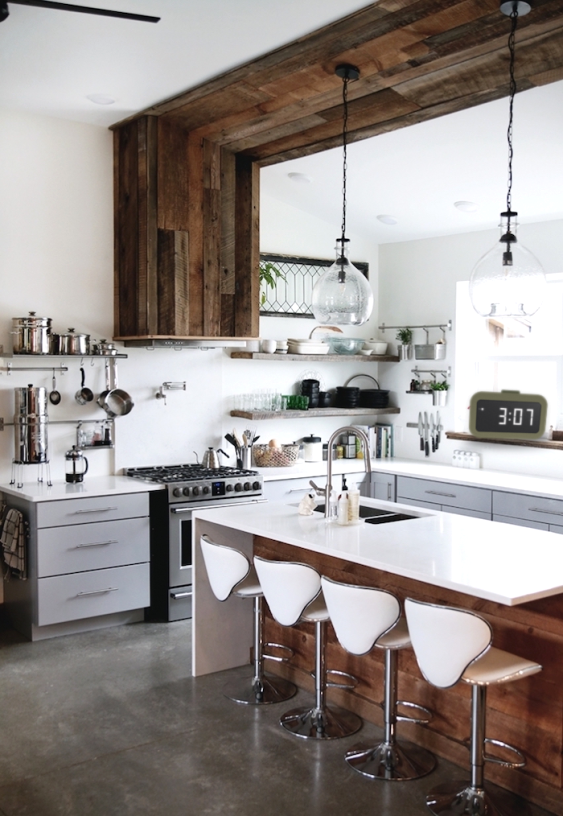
3:07
